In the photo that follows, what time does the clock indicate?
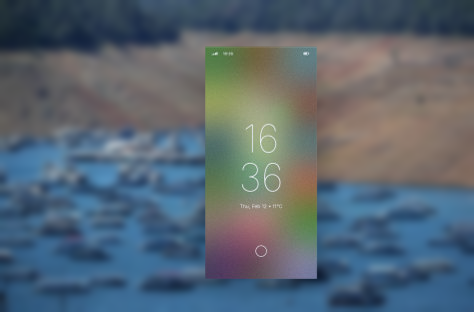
16:36
